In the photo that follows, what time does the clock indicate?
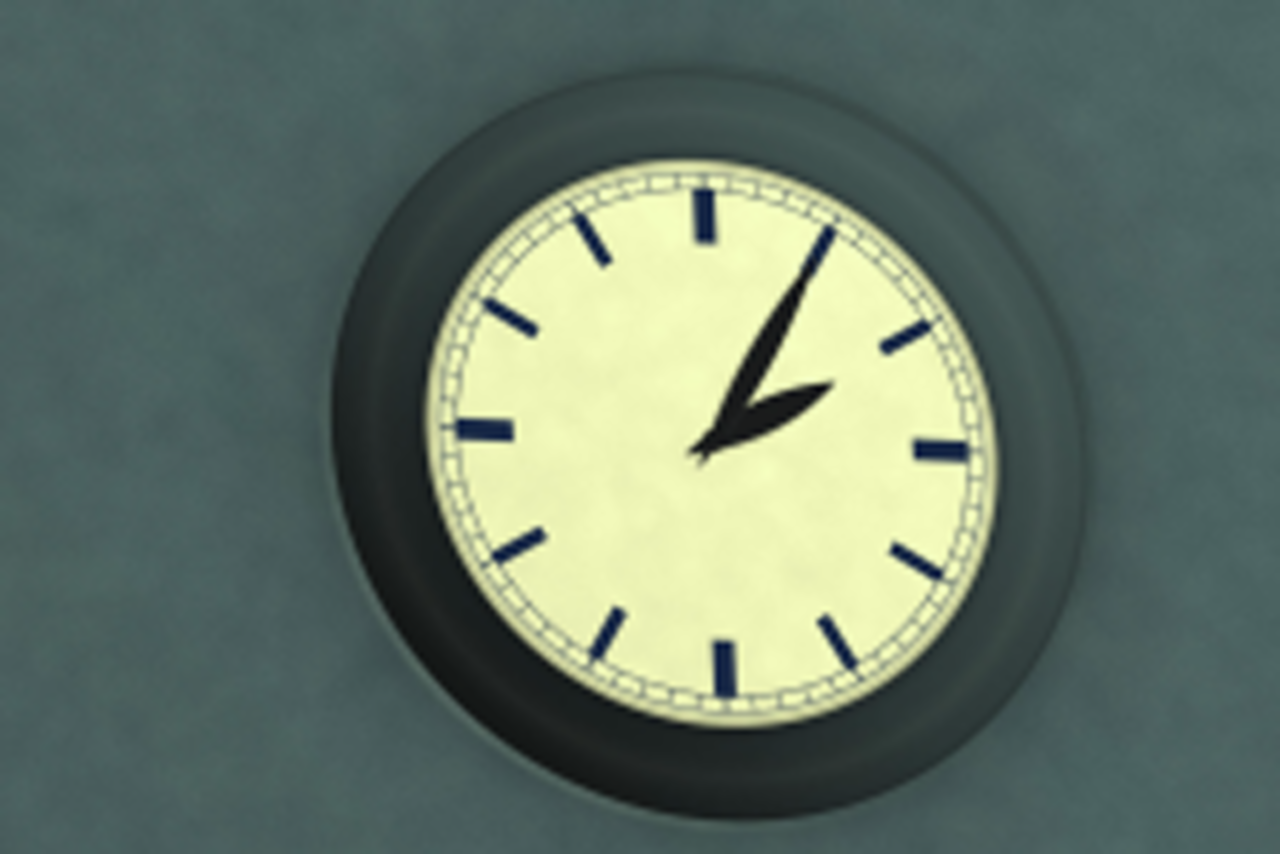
2:05
